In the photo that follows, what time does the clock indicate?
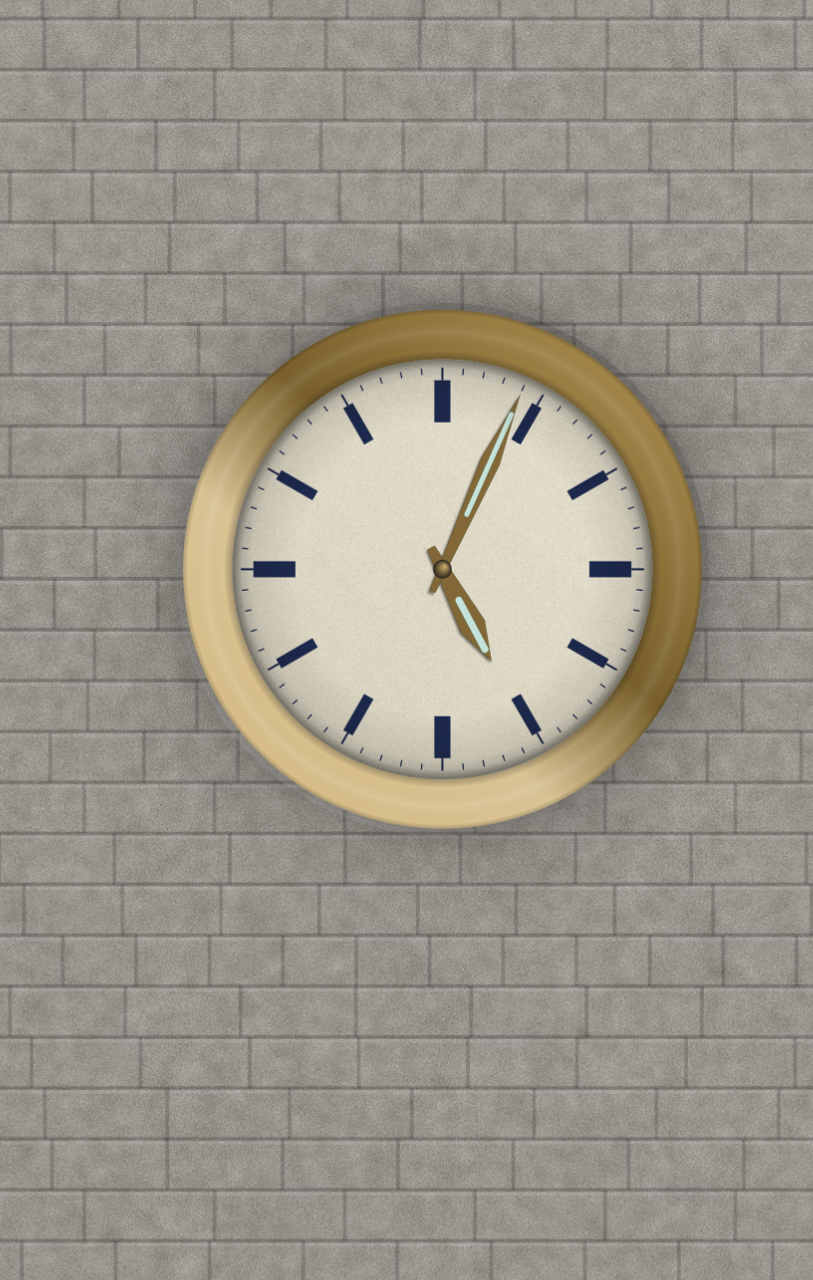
5:04
